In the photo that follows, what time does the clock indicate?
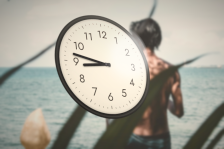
8:47
